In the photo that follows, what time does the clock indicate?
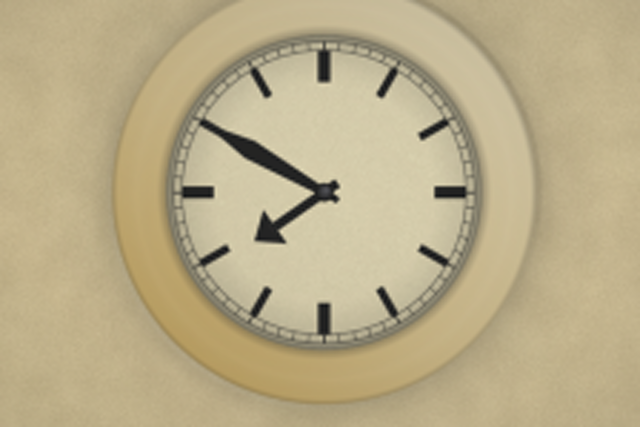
7:50
